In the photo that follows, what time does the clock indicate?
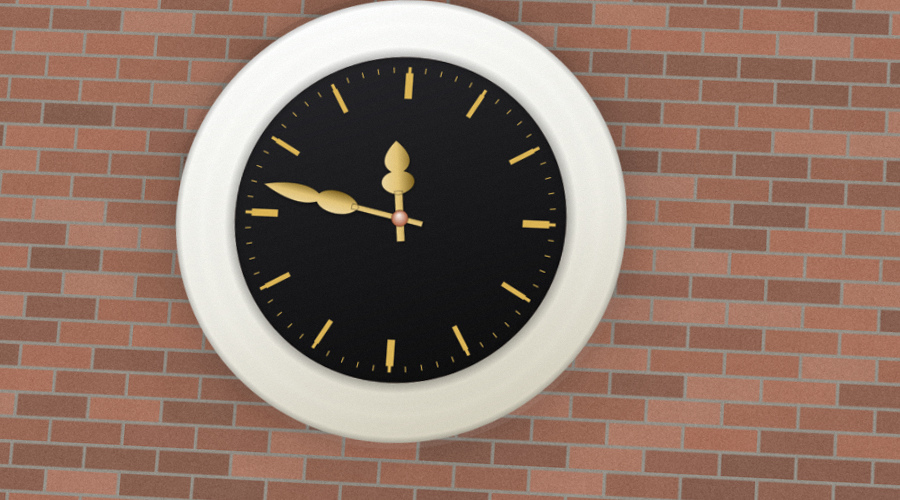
11:47
